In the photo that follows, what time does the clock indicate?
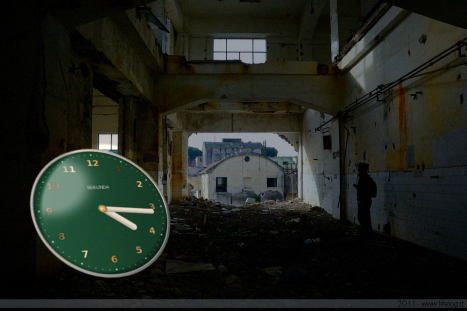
4:16
